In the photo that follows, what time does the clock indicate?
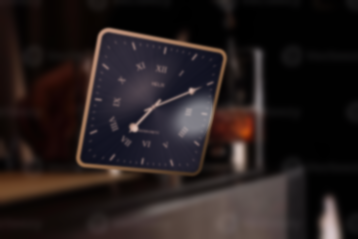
7:10
